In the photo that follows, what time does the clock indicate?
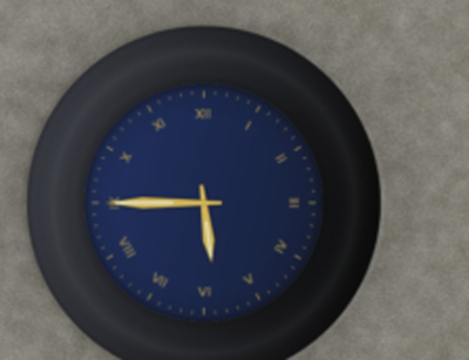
5:45
